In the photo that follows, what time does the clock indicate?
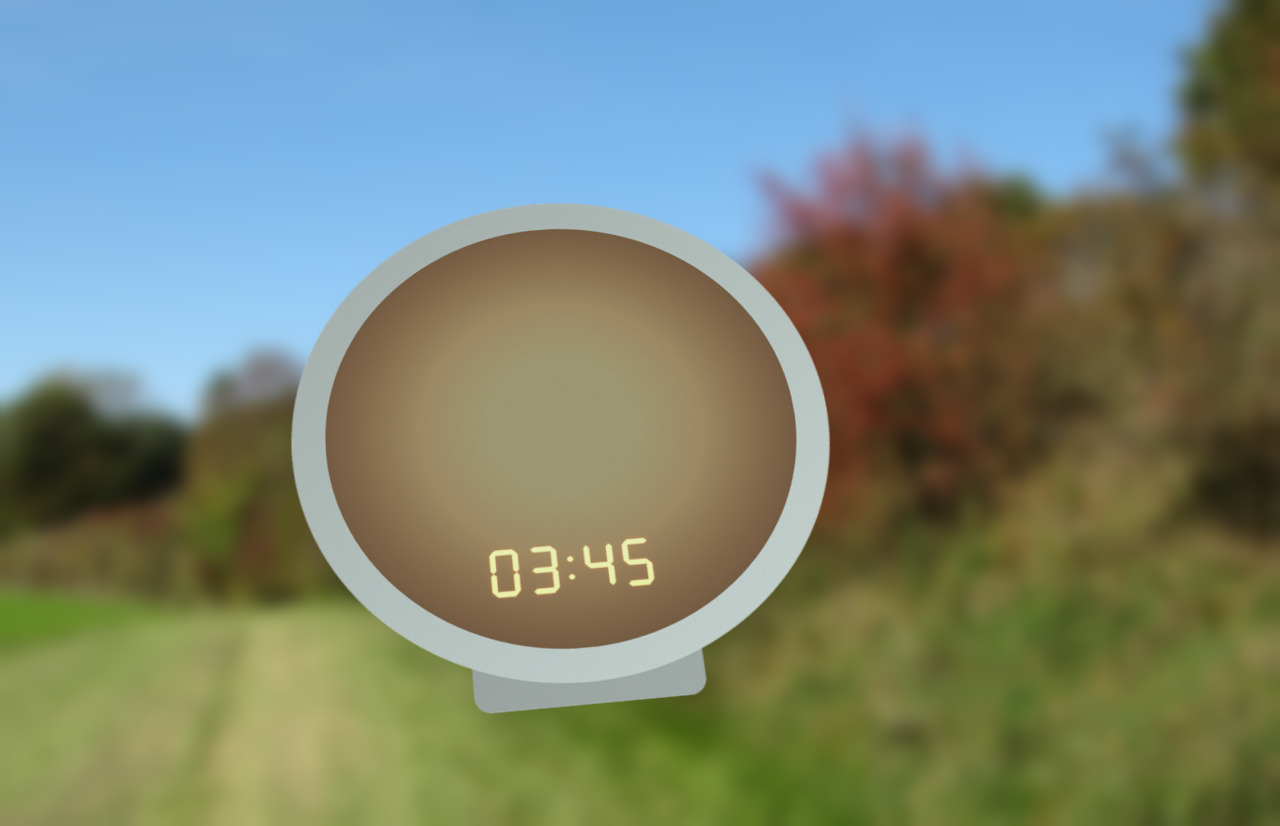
3:45
